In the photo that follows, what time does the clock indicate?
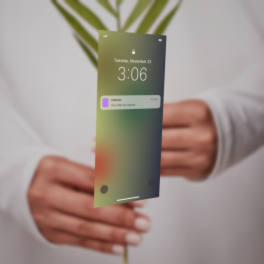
3:06
